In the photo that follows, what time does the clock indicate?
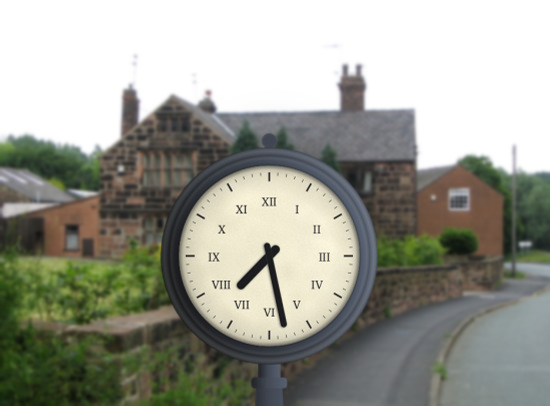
7:28
